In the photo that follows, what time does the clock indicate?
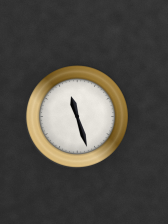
11:27
